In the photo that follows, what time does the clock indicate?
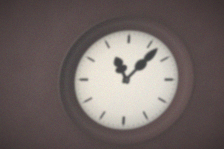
11:07
